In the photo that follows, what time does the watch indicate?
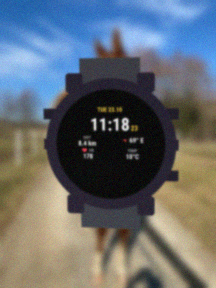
11:18
